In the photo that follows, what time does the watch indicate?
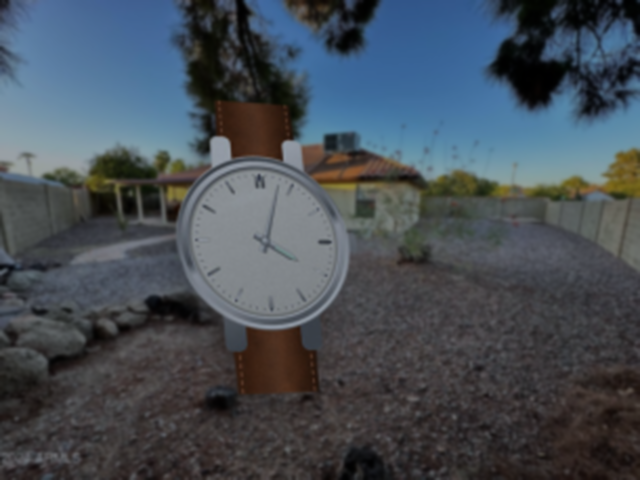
4:03
